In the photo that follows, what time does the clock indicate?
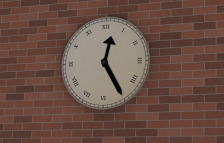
12:25
